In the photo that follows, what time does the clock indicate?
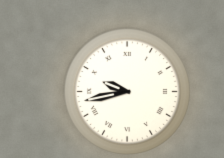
9:43
